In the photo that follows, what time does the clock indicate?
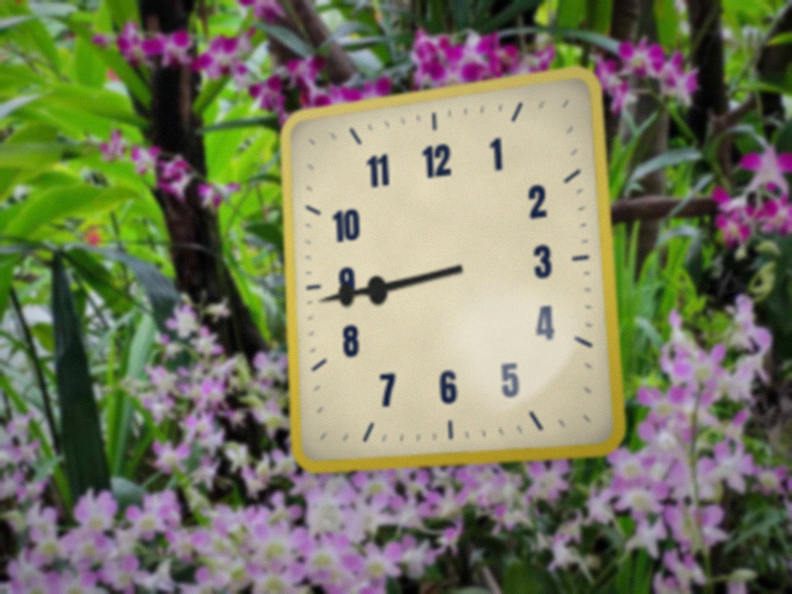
8:44
